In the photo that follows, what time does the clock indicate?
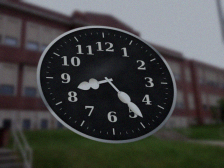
8:24
